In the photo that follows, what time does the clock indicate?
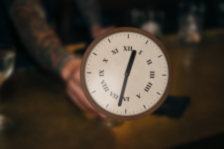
12:32
